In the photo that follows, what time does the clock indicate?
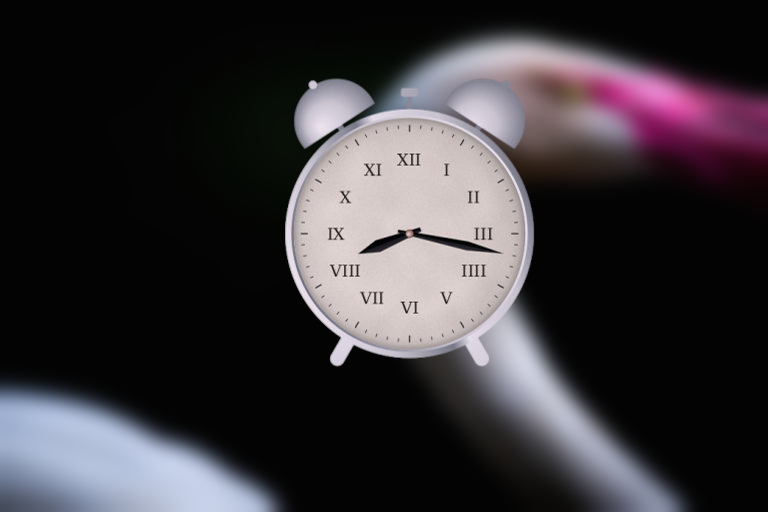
8:17
